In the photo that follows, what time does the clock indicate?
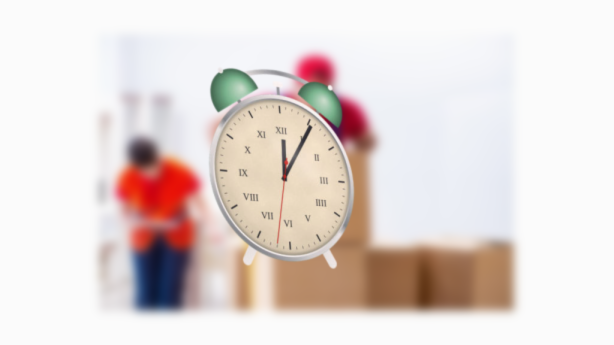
12:05:32
